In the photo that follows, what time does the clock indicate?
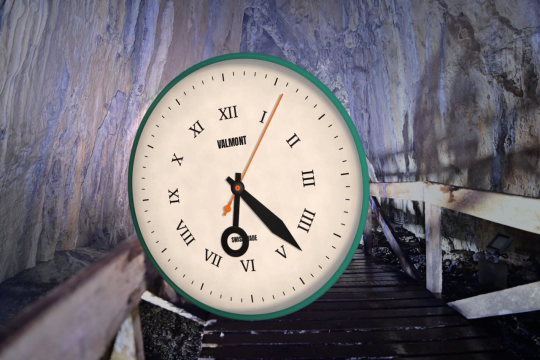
6:23:06
